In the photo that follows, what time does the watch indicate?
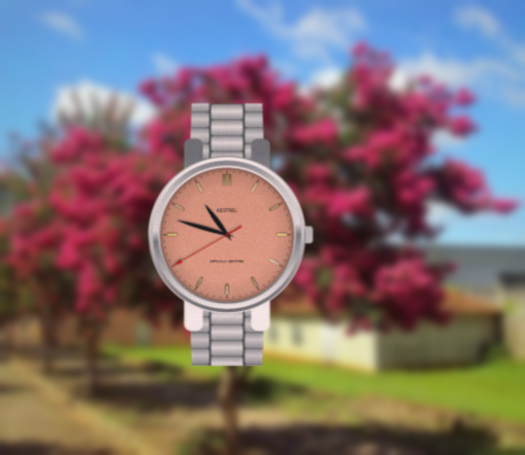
10:47:40
